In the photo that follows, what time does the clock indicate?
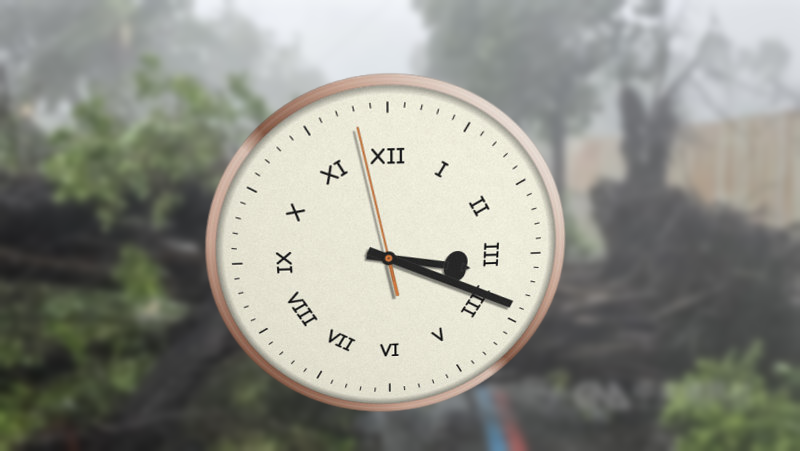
3:18:58
